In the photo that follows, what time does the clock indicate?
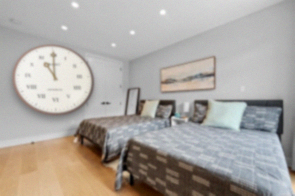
11:00
